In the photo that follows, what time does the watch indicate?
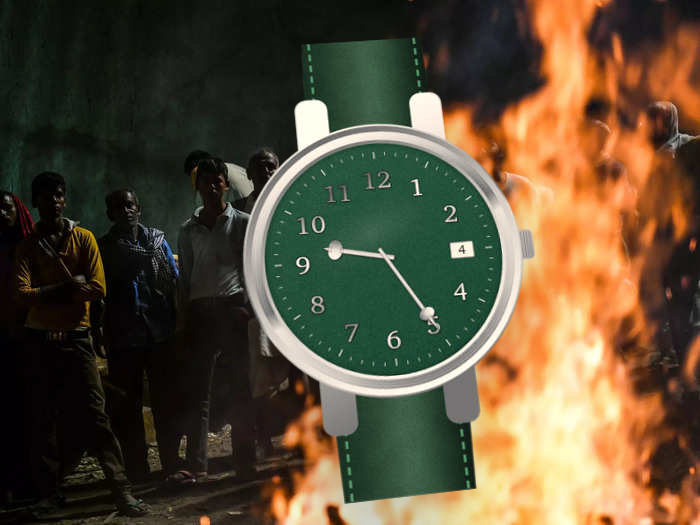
9:25
